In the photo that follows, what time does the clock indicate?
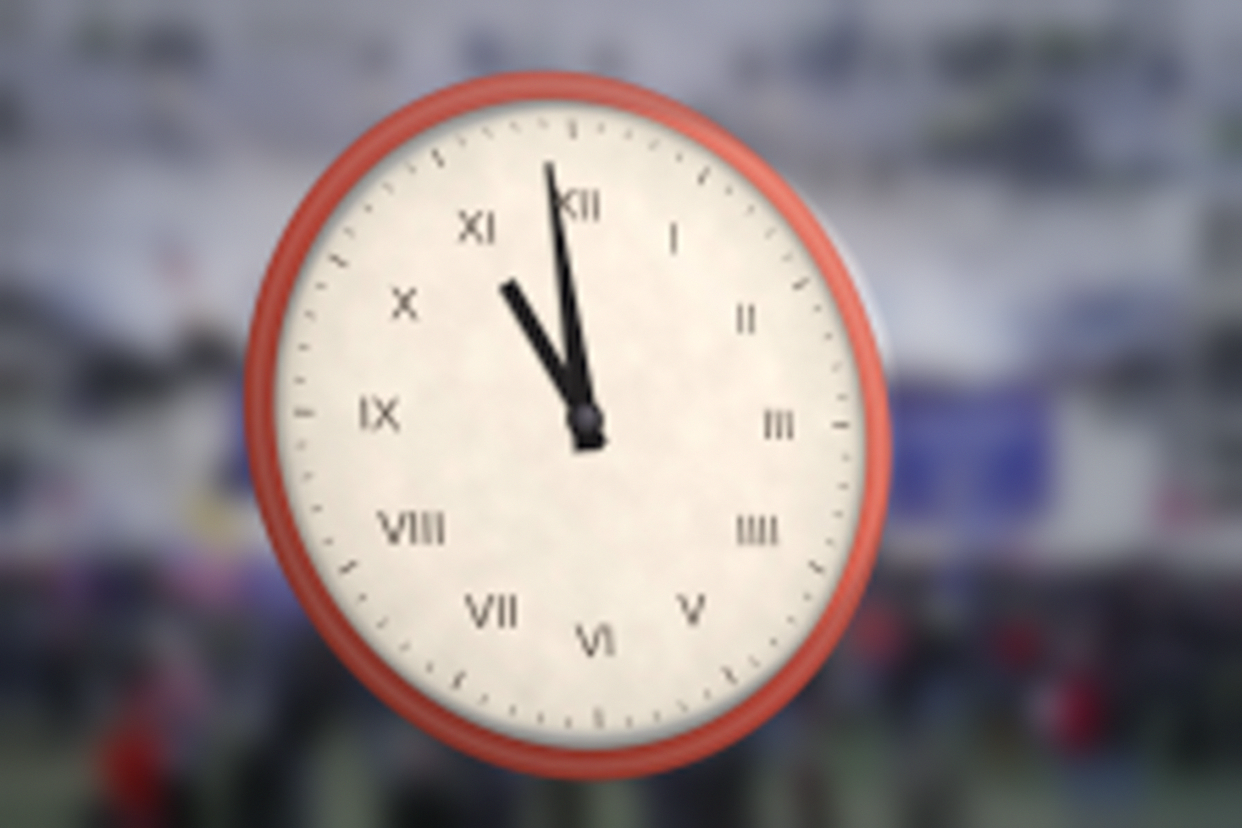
10:59
